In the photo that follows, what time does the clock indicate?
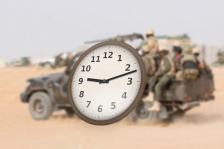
9:12
